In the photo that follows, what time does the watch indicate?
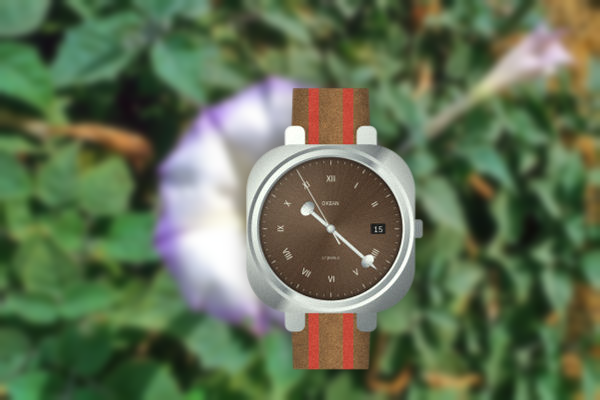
10:21:55
